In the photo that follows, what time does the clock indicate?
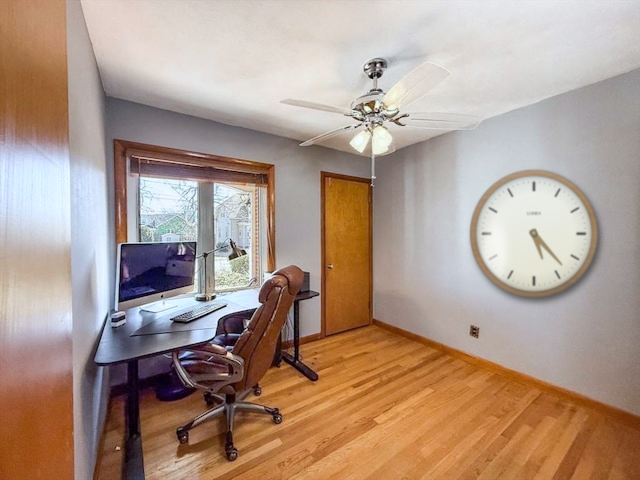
5:23
